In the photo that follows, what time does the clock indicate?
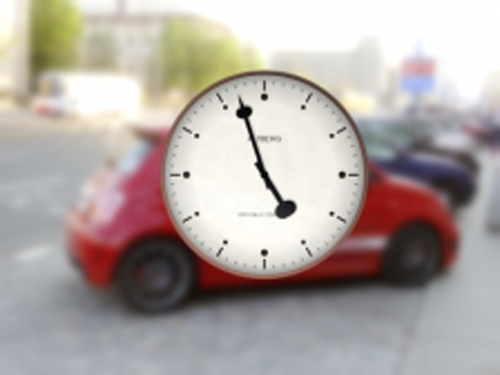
4:57
